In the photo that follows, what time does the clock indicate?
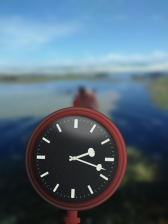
2:18
